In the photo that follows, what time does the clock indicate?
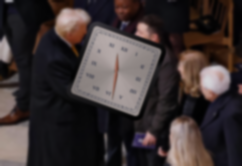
11:28
